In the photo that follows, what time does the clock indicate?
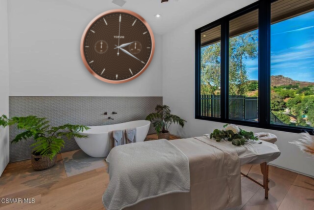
2:20
